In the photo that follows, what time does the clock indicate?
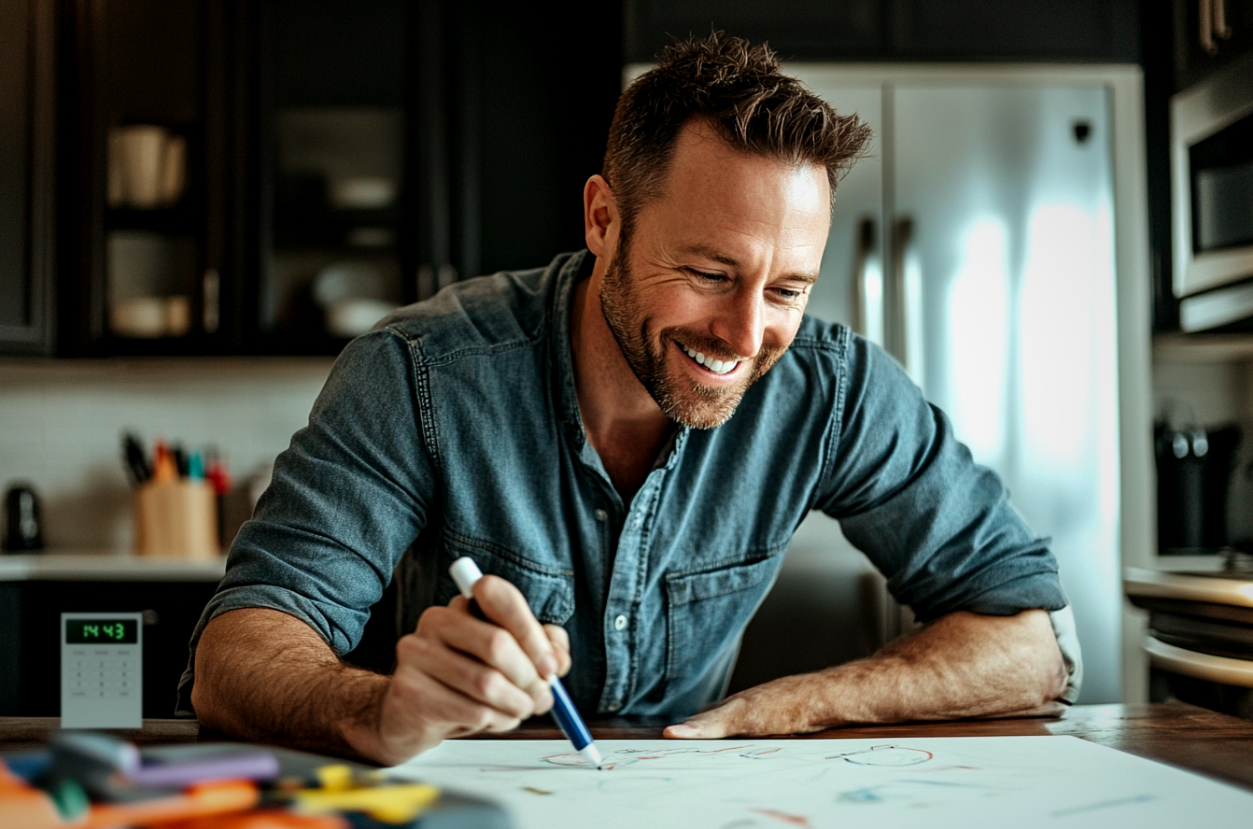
14:43
